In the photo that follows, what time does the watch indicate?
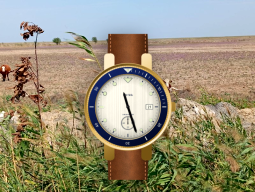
11:27
